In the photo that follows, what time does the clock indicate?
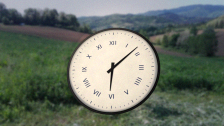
6:08
